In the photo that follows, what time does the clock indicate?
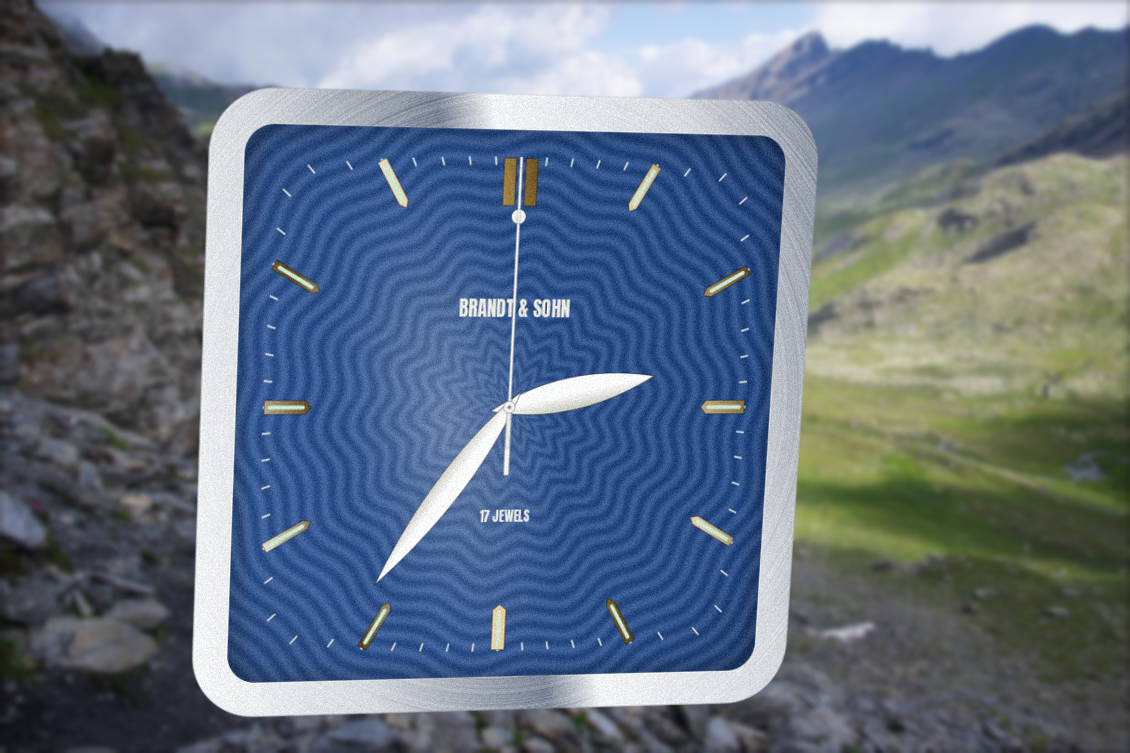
2:36:00
